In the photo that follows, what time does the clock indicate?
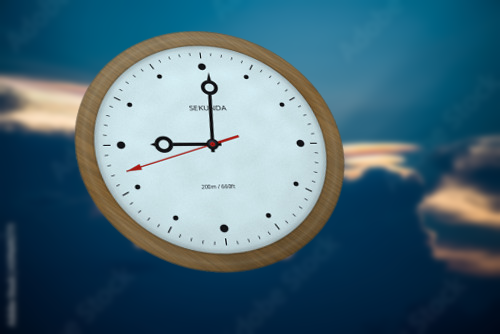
9:00:42
